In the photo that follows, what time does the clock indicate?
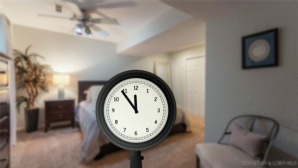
11:54
